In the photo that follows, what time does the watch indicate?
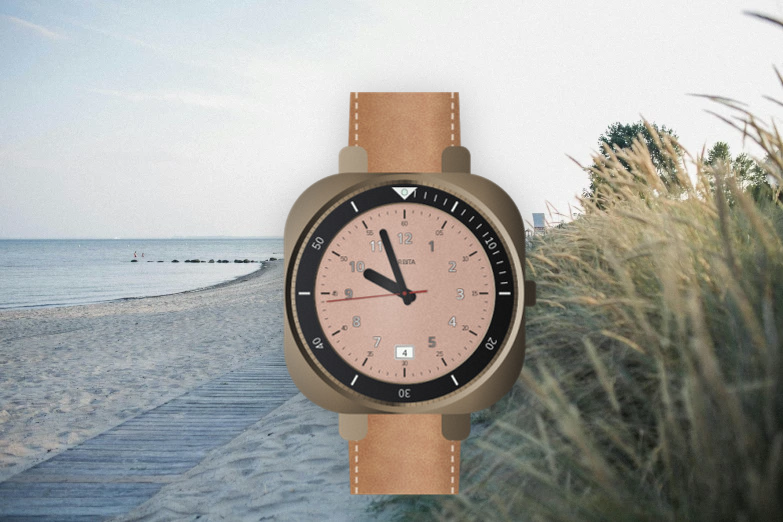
9:56:44
